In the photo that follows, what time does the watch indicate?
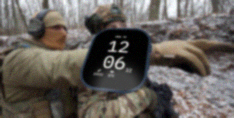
12:06
